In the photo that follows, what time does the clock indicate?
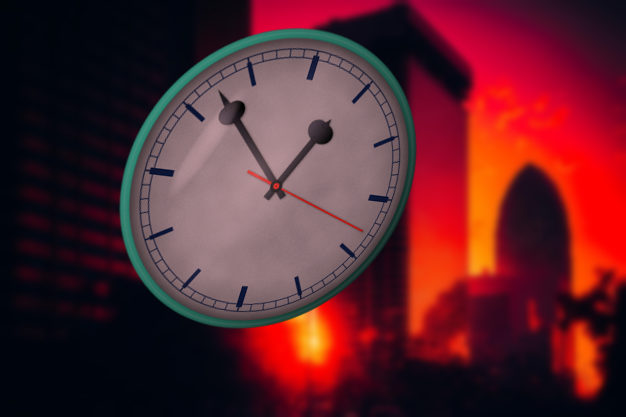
12:52:18
